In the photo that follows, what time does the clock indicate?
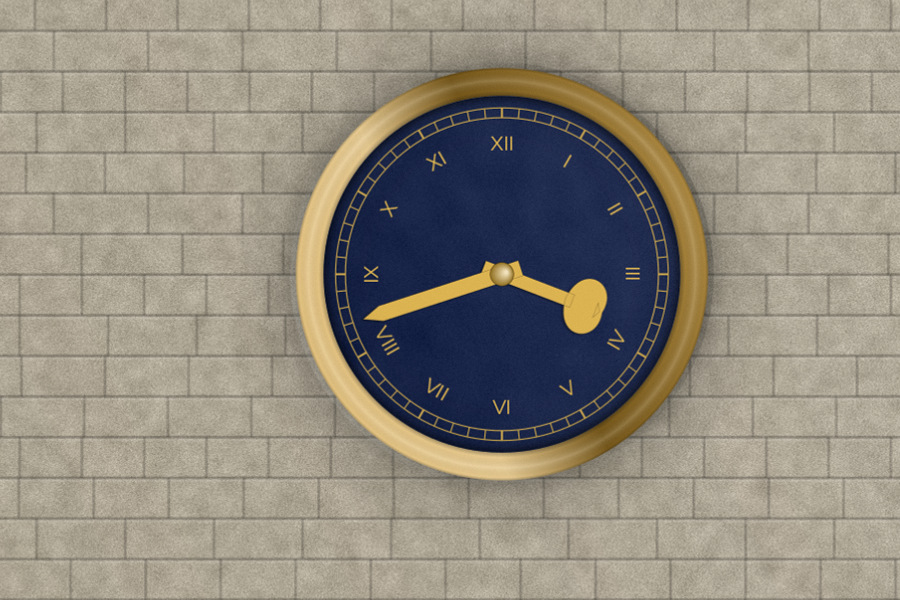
3:42
